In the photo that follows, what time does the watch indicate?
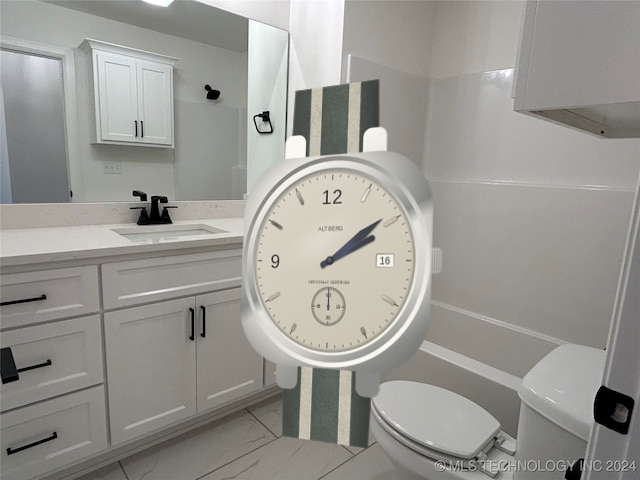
2:09
